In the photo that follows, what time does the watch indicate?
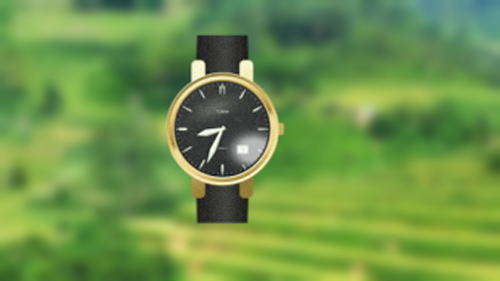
8:34
